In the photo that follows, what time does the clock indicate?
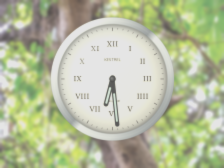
6:29
